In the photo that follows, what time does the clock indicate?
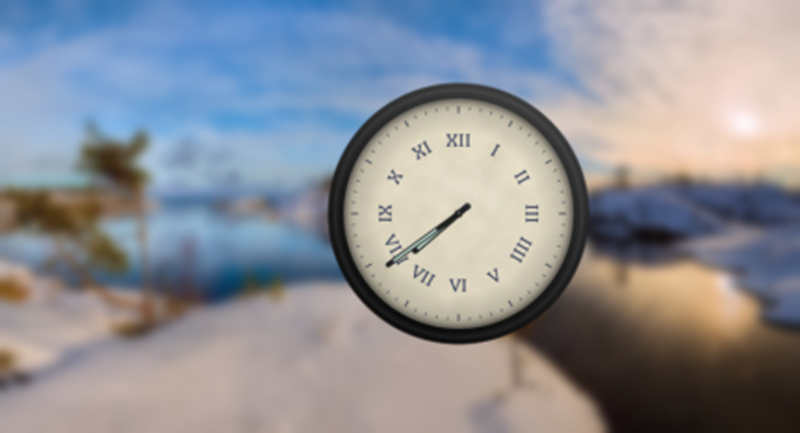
7:39
